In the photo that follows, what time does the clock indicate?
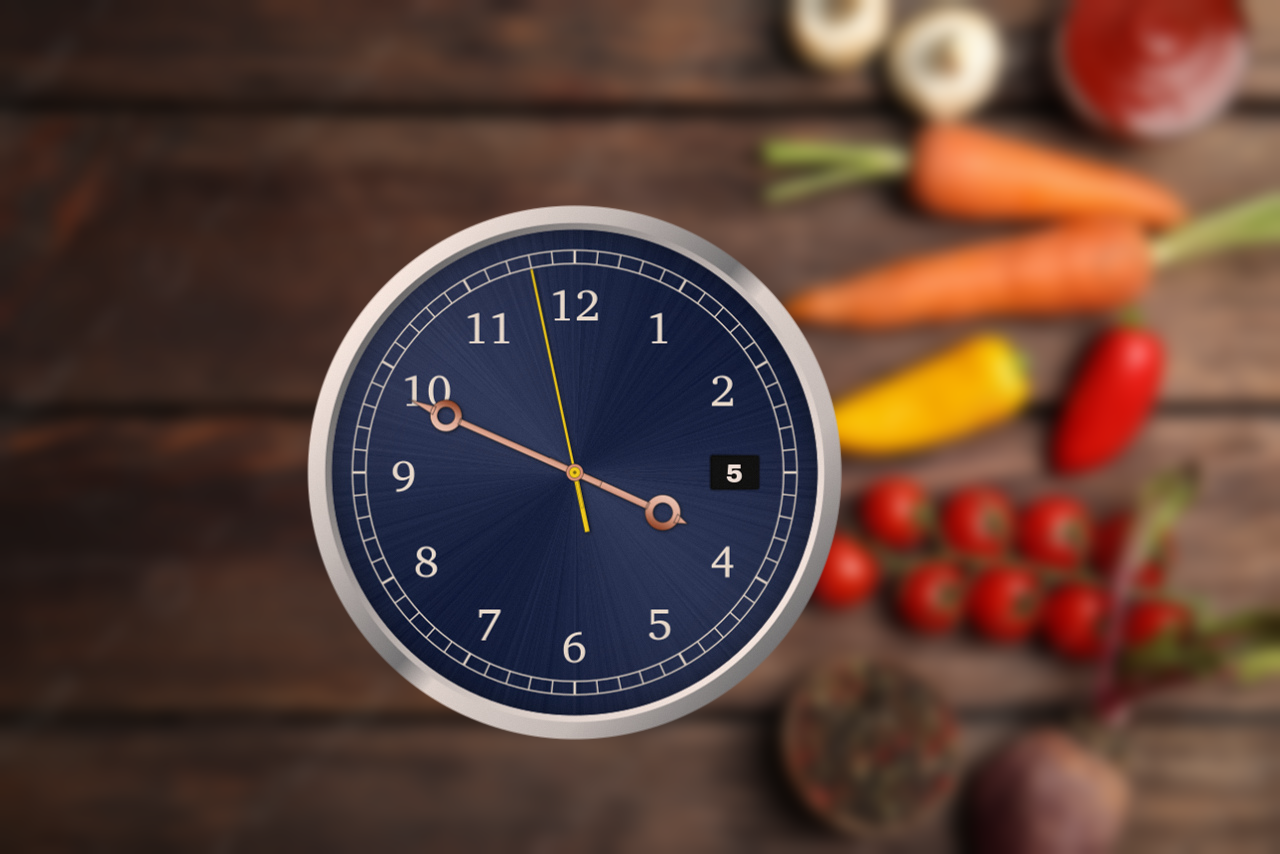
3:48:58
